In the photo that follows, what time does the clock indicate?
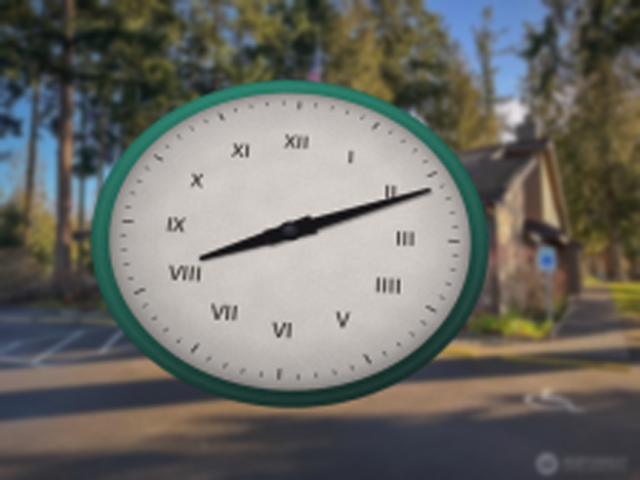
8:11
